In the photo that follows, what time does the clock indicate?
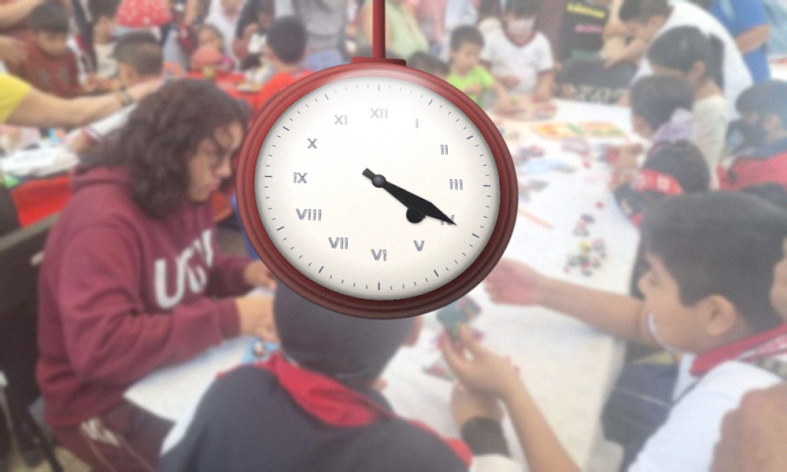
4:20
